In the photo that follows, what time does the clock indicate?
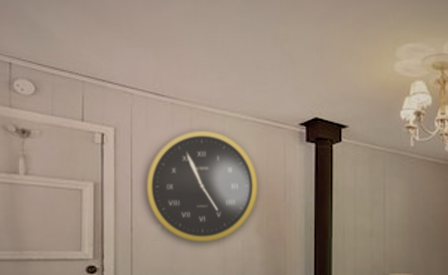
4:56
